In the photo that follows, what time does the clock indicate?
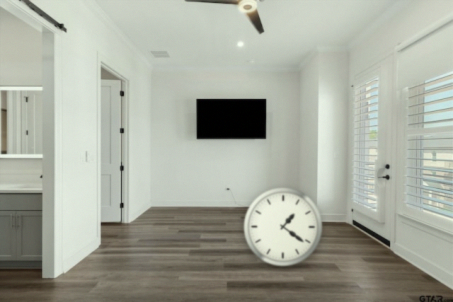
1:21
